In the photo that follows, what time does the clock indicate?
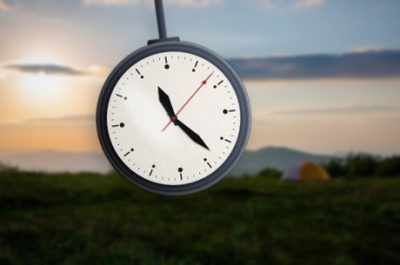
11:23:08
